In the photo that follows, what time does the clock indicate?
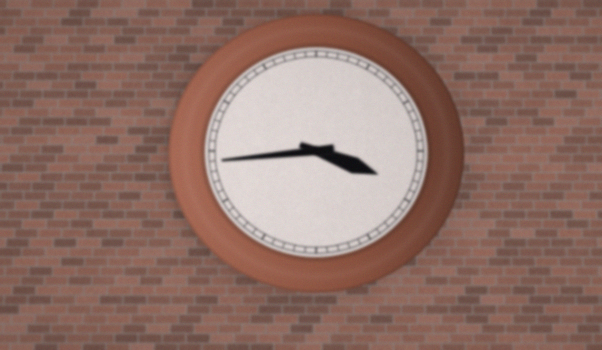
3:44
